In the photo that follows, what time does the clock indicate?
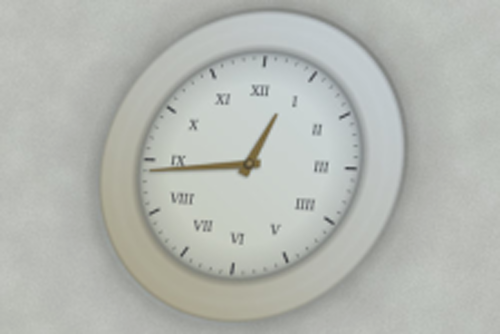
12:44
